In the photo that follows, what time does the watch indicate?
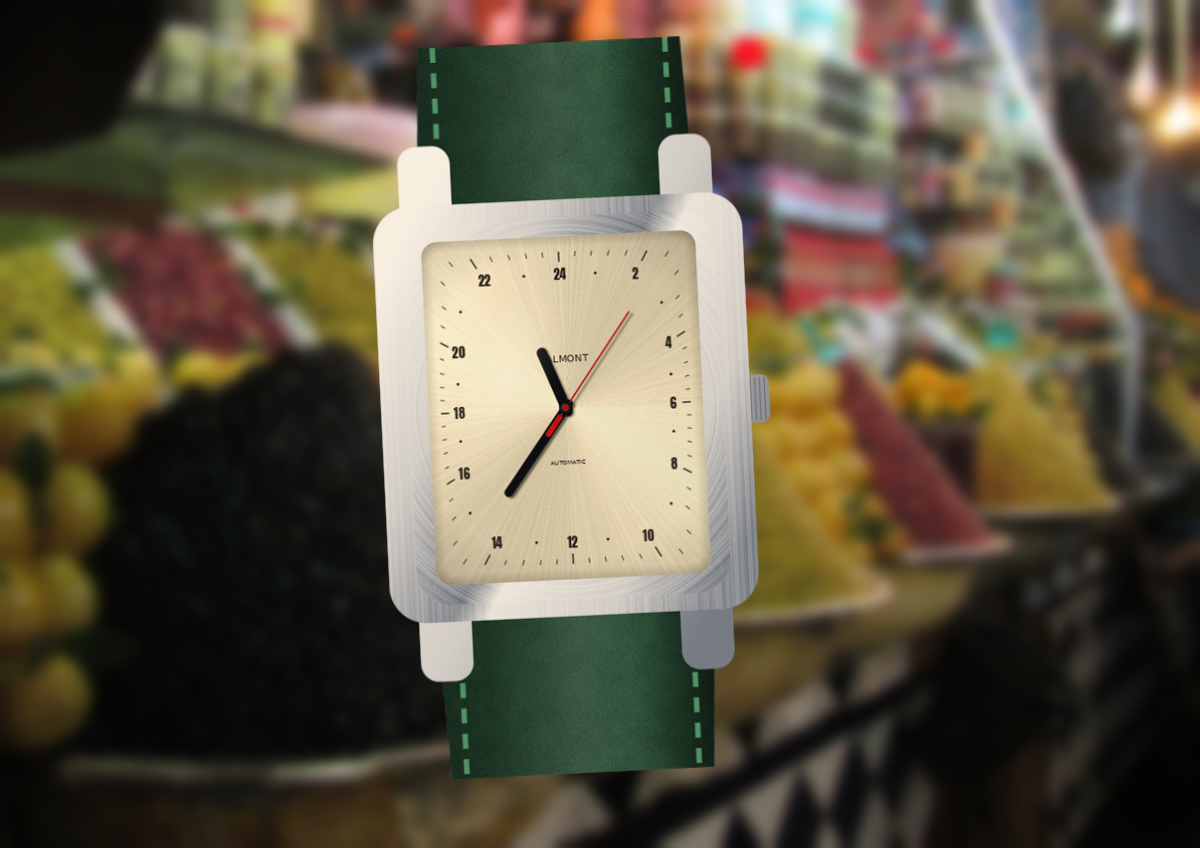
22:36:06
